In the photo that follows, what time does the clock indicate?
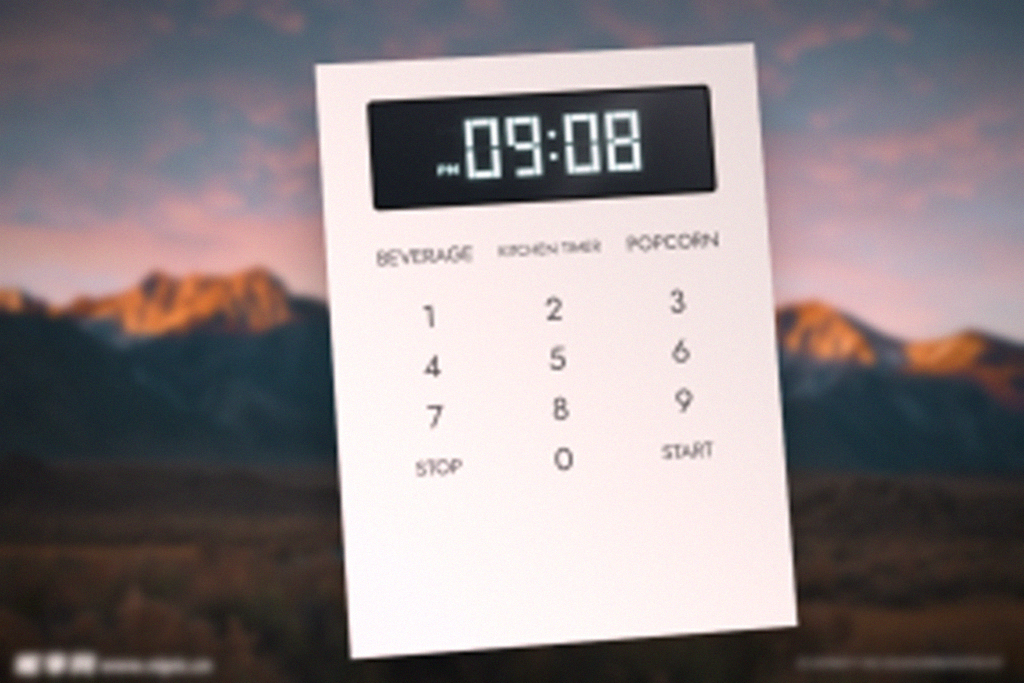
9:08
